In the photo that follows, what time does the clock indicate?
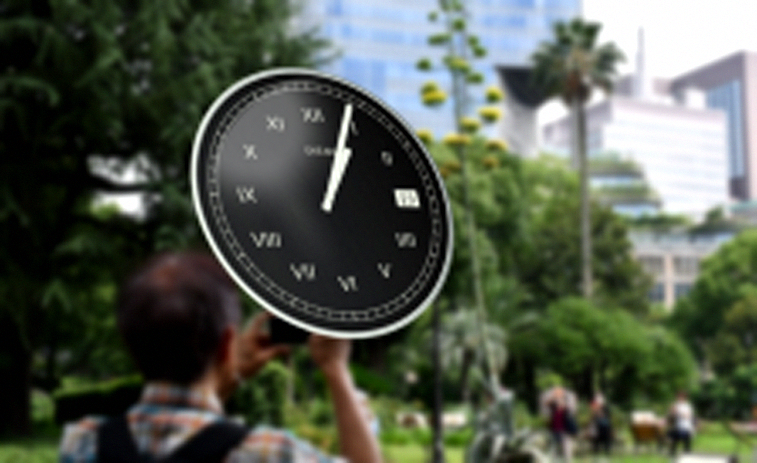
1:04
